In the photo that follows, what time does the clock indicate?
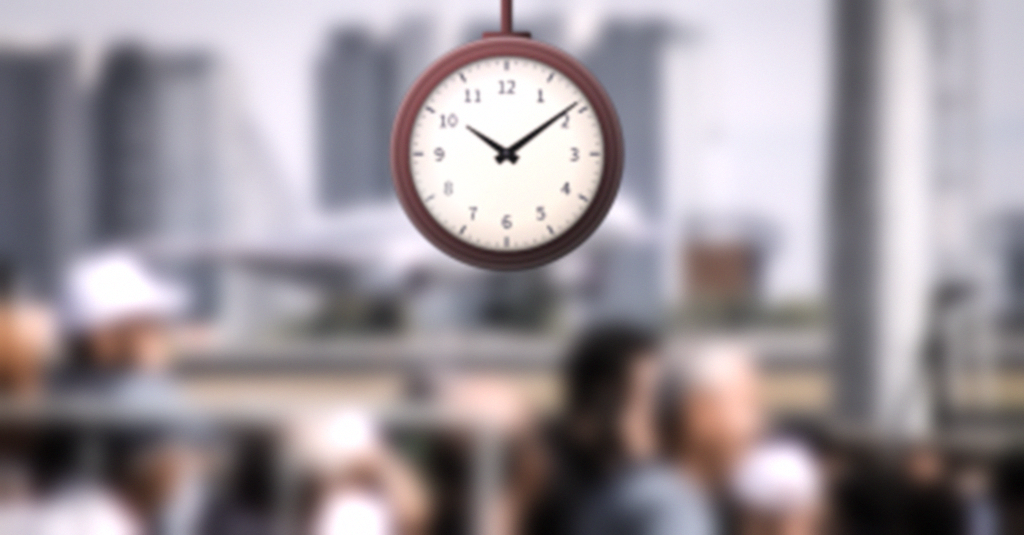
10:09
